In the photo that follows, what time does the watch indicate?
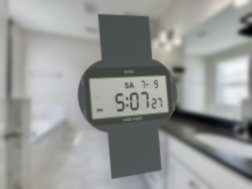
5:07:27
